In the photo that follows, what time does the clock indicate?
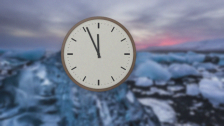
11:56
